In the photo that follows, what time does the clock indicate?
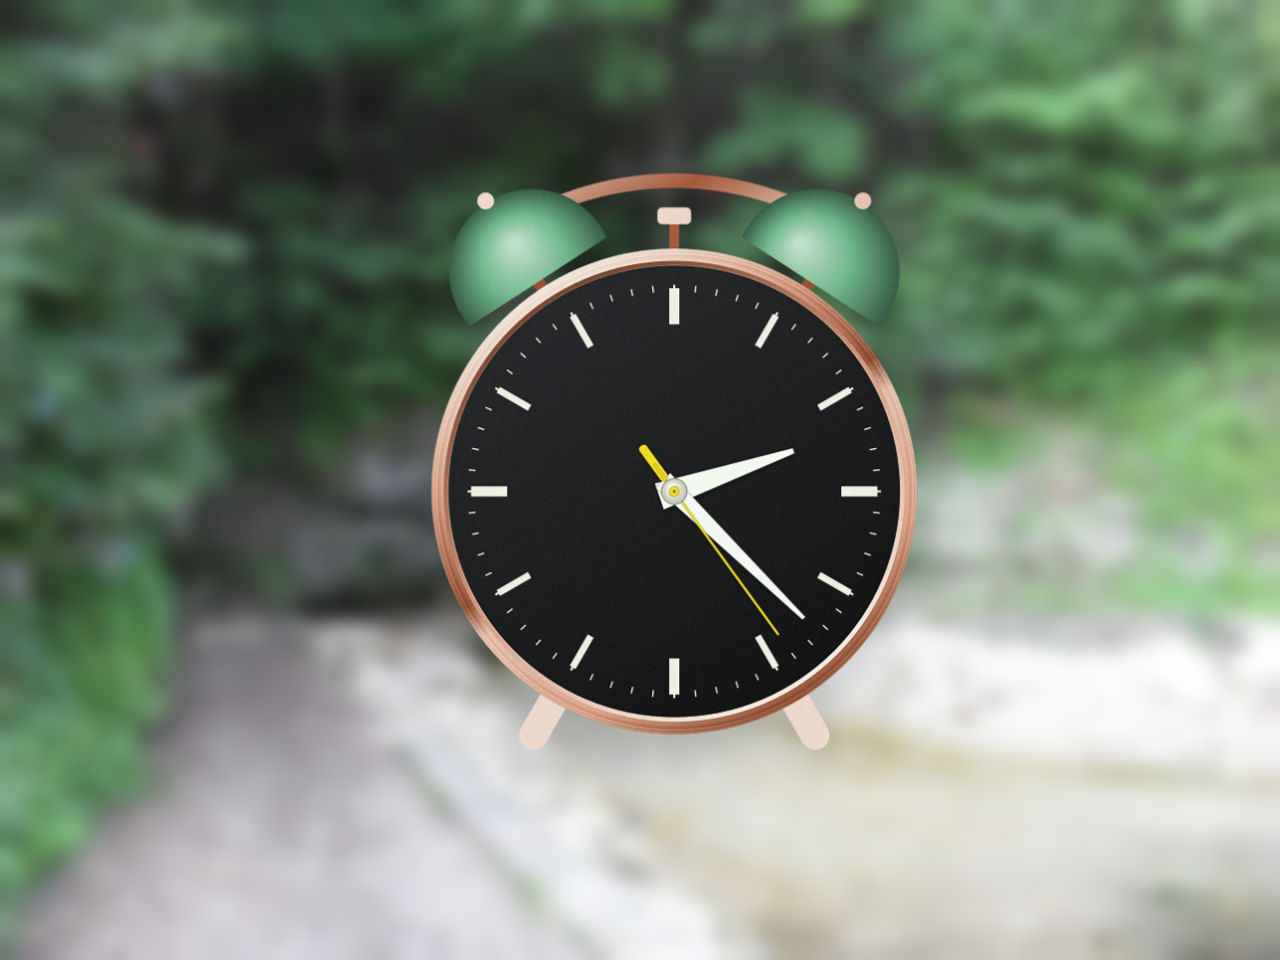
2:22:24
